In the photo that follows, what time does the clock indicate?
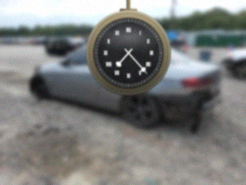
7:23
